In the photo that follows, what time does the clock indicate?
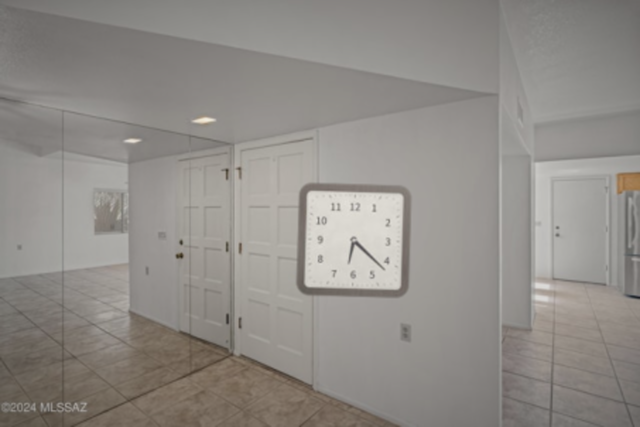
6:22
